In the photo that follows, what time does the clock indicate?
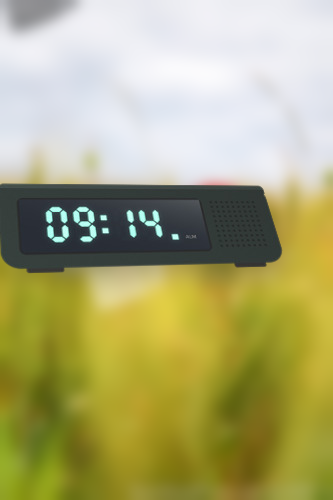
9:14
